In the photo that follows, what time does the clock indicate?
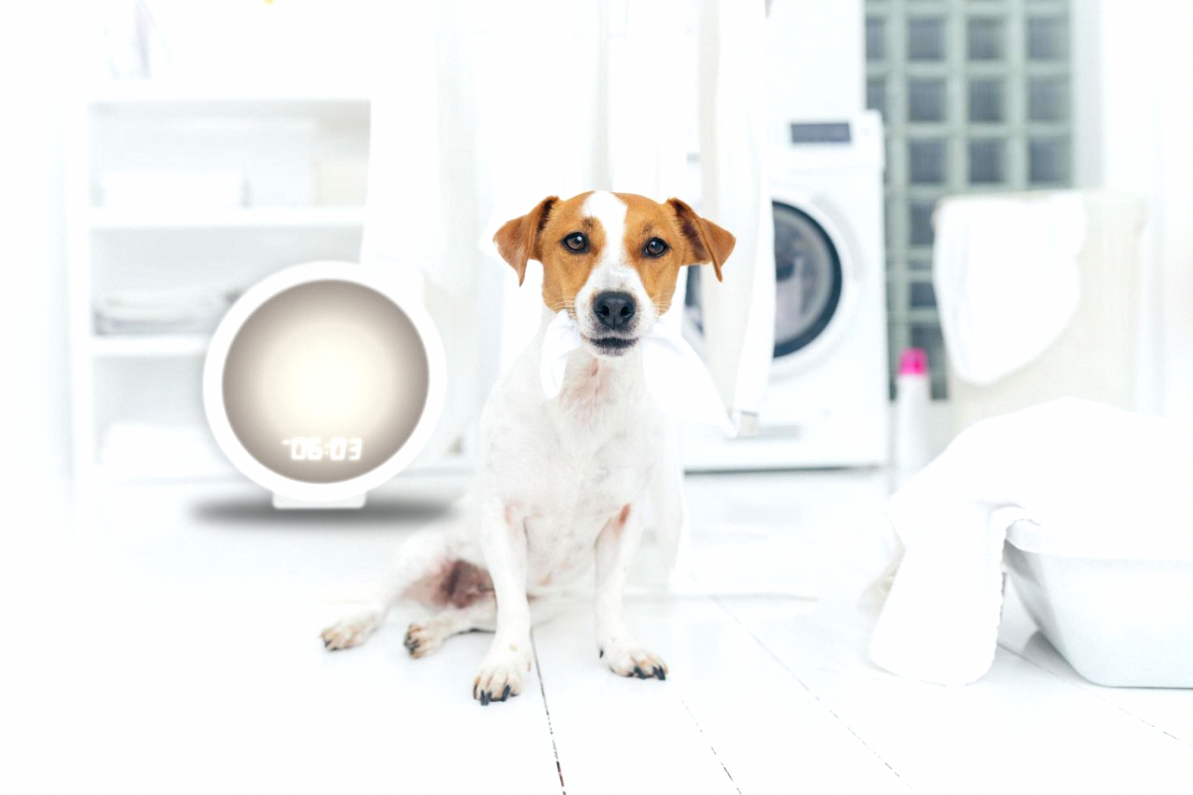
6:03
